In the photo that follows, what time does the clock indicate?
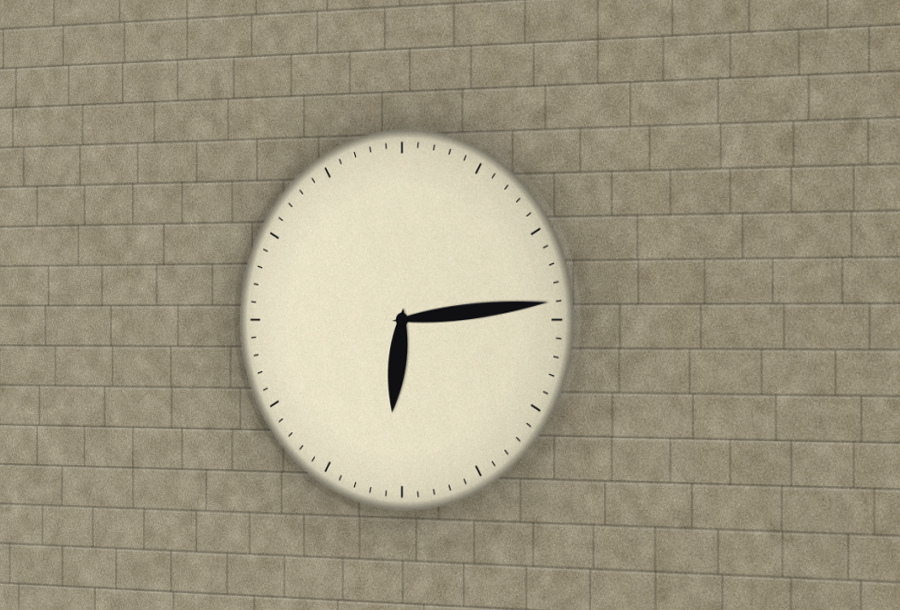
6:14
